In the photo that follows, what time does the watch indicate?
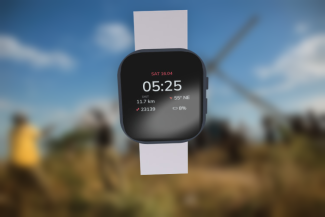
5:25
